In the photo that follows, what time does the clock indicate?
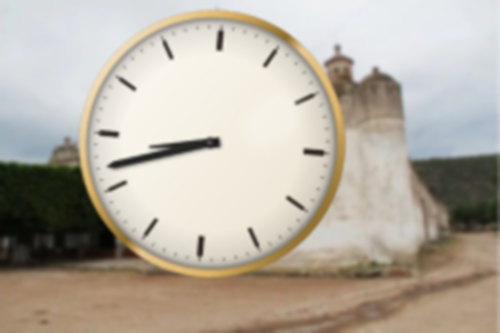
8:42
